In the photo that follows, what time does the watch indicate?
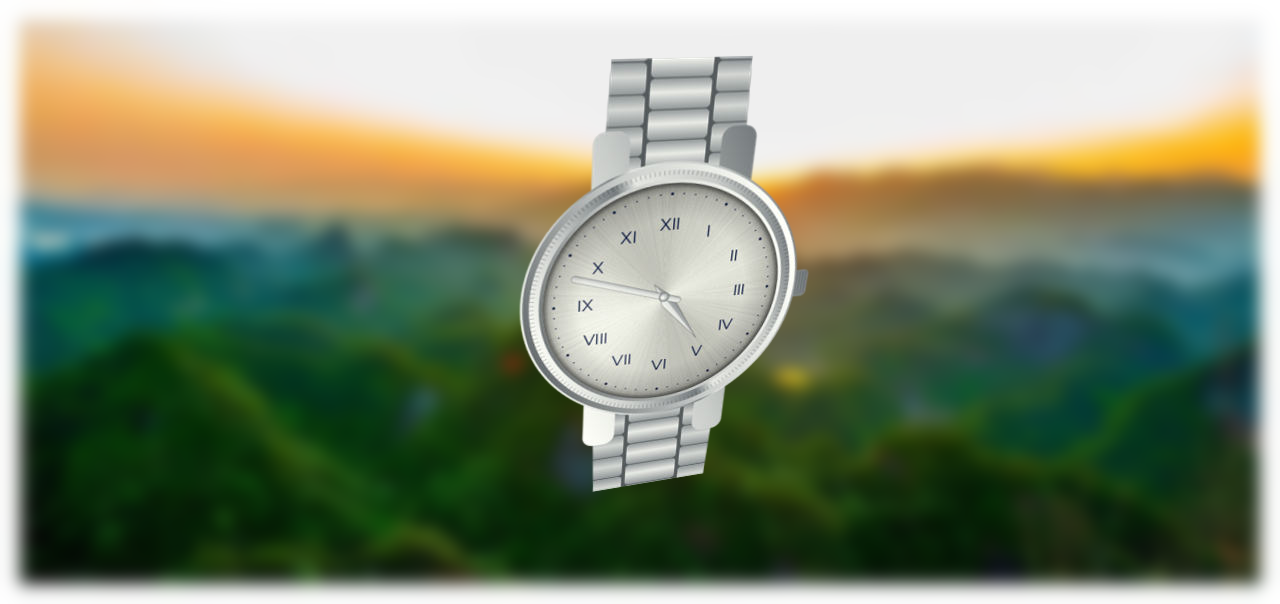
4:48
